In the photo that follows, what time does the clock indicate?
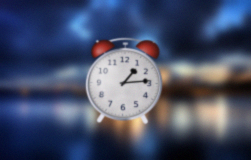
1:14
